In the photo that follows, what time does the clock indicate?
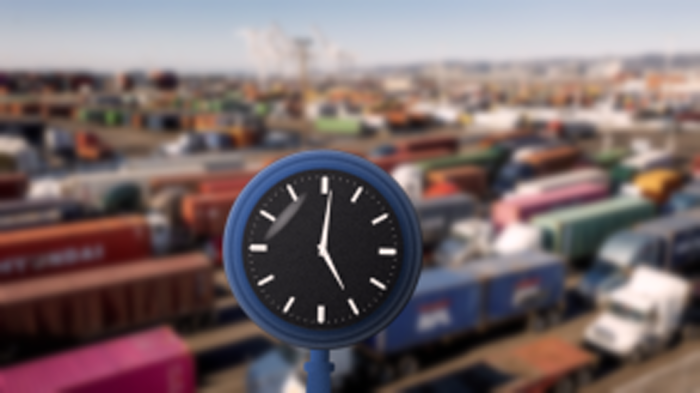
5:01
